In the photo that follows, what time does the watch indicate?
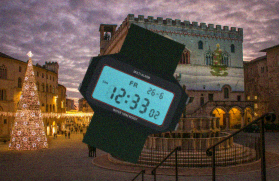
12:33:02
